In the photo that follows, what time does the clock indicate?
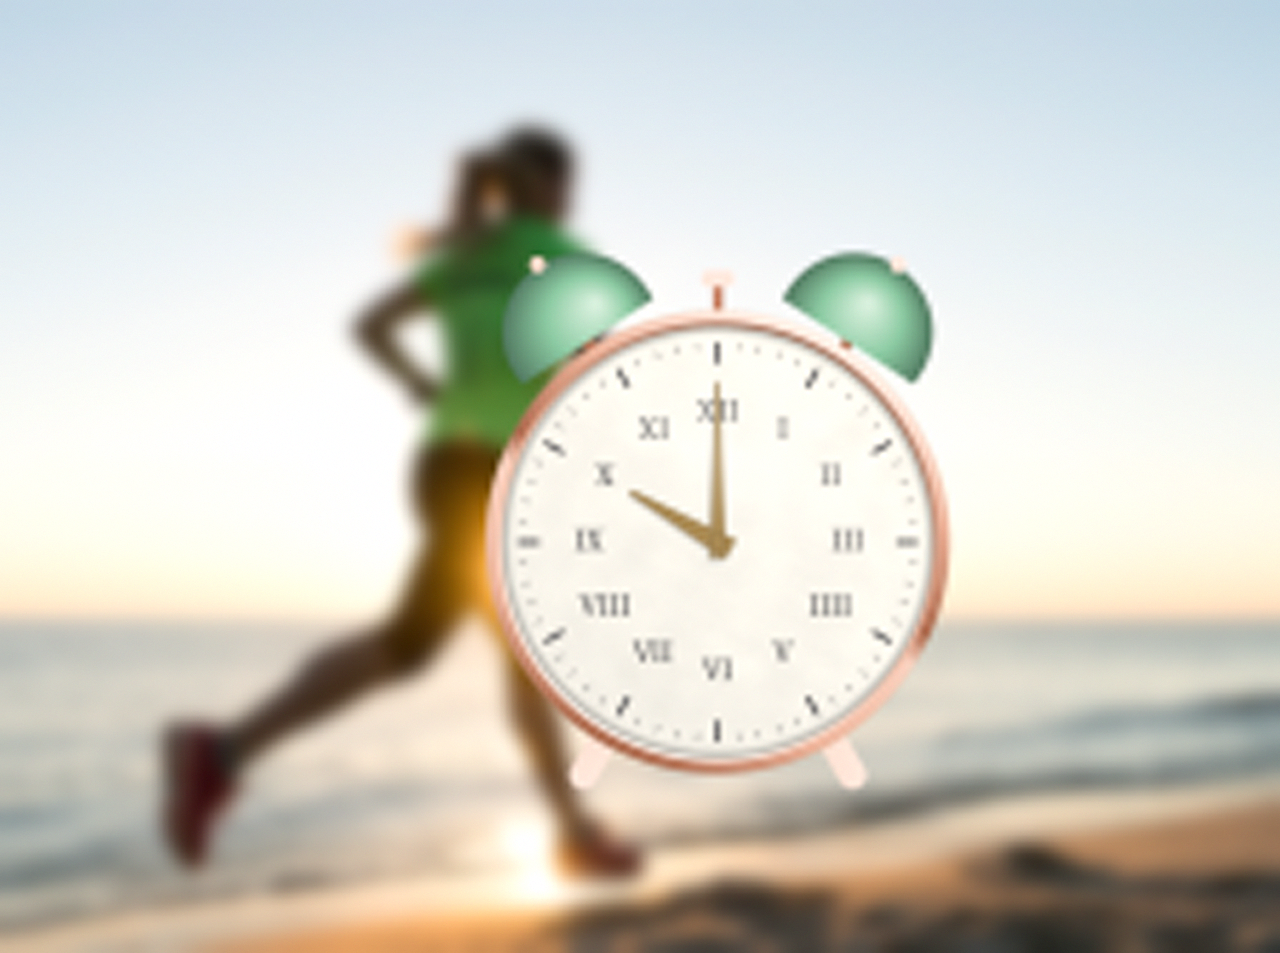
10:00
